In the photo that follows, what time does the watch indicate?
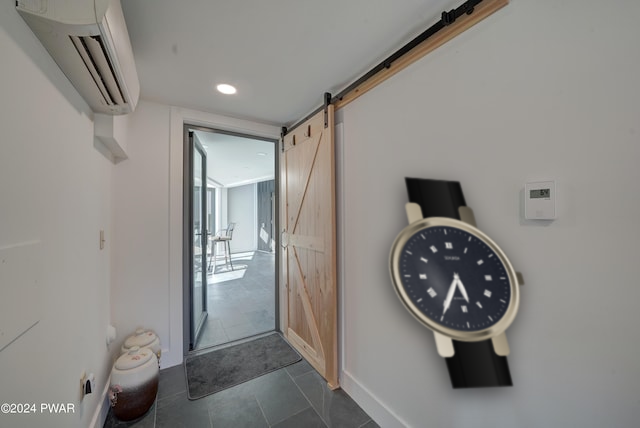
5:35
